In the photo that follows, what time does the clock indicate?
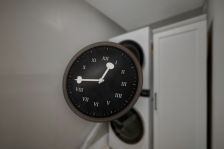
12:44
